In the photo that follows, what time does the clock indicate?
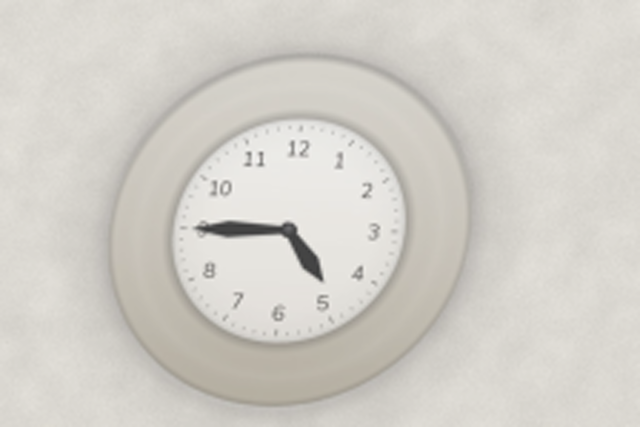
4:45
